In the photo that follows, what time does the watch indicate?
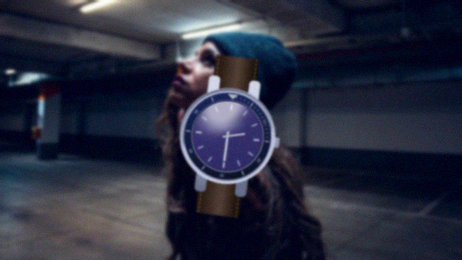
2:30
